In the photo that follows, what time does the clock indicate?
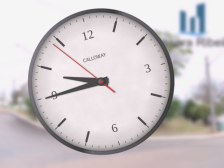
9:44:54
